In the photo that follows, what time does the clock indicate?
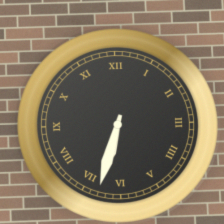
6:33
